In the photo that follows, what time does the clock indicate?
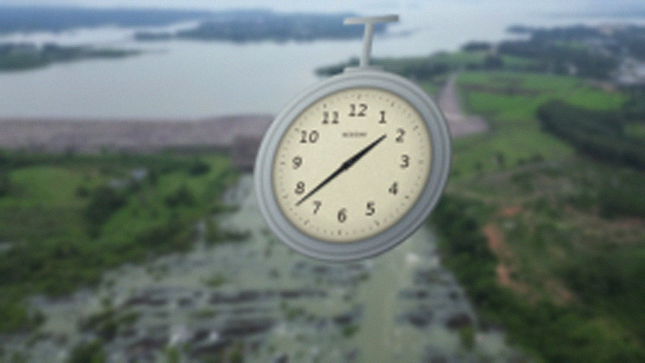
1:38
